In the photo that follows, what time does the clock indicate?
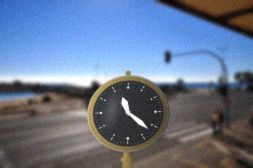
11:22
